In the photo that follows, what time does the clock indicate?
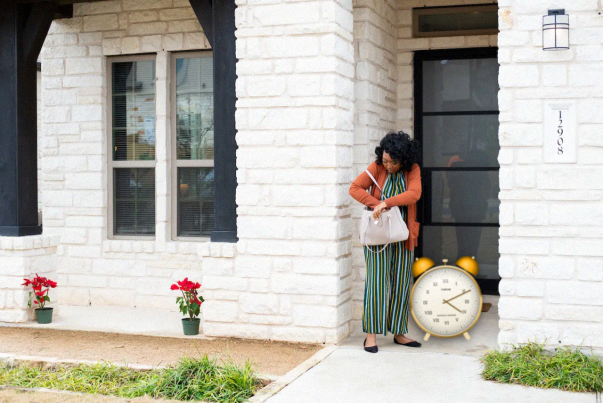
4:11
